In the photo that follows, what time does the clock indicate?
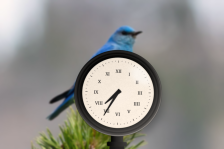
7:35
